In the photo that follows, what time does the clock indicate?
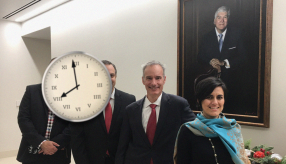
7:59
